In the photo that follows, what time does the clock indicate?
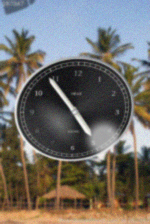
4:54
